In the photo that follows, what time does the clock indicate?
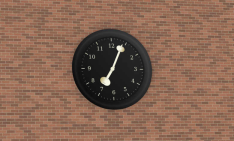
7:04
